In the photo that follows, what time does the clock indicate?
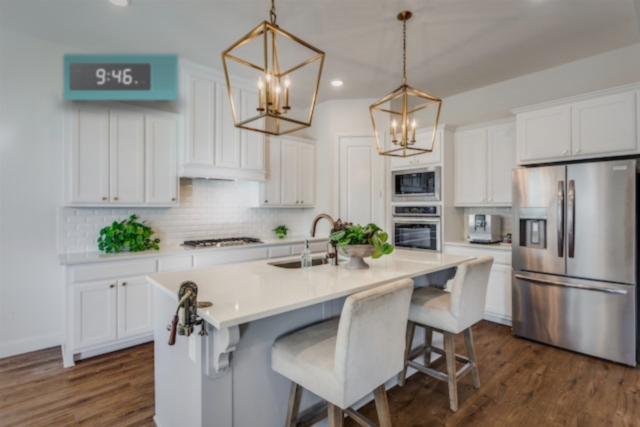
9:46
